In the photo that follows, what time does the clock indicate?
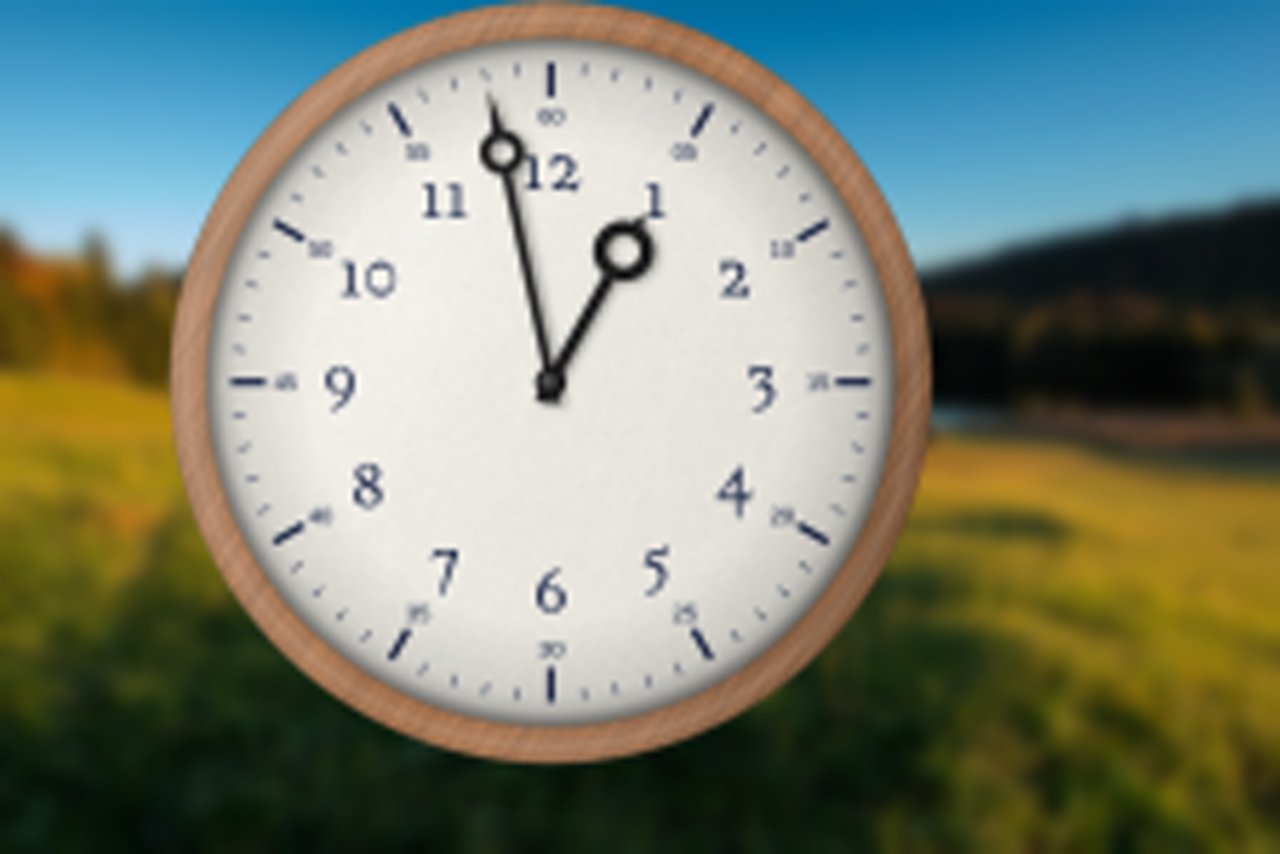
12:58
